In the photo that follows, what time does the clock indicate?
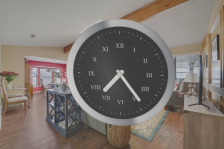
7:24
